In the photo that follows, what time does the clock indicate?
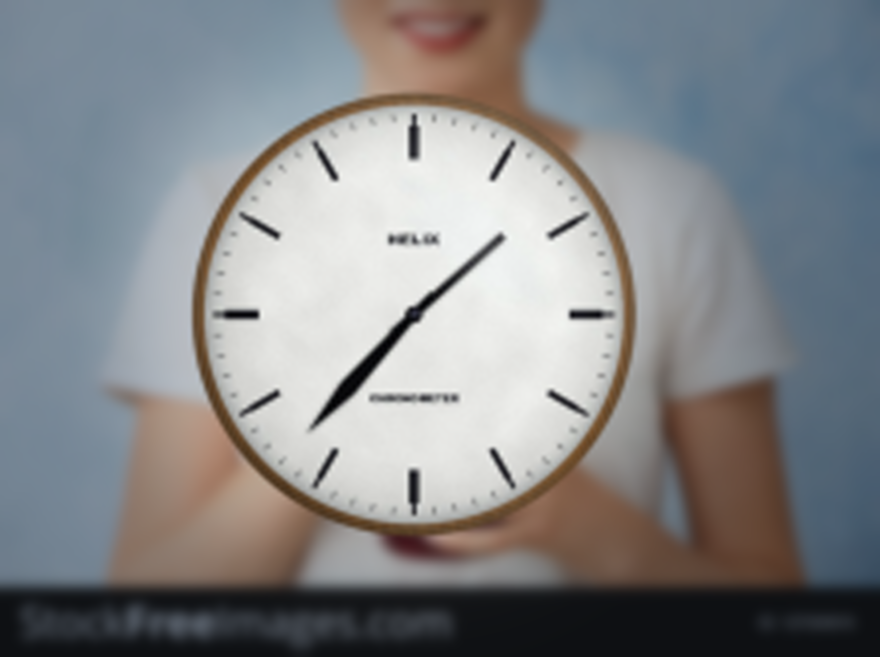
1:37
